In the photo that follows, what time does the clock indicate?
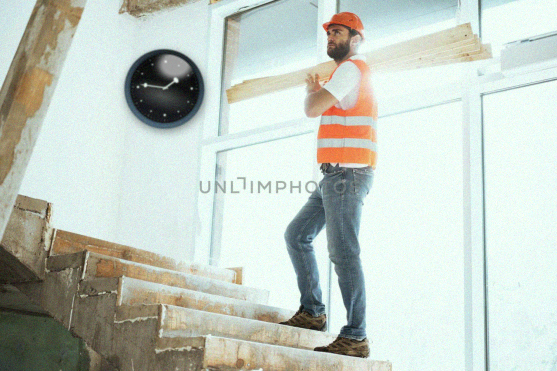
1:46
